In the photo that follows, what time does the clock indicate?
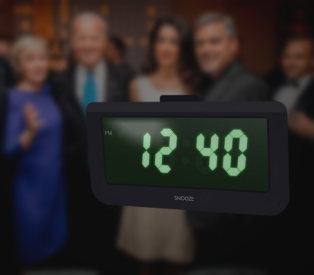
12:40
